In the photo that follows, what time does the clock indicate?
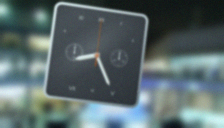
8:25
